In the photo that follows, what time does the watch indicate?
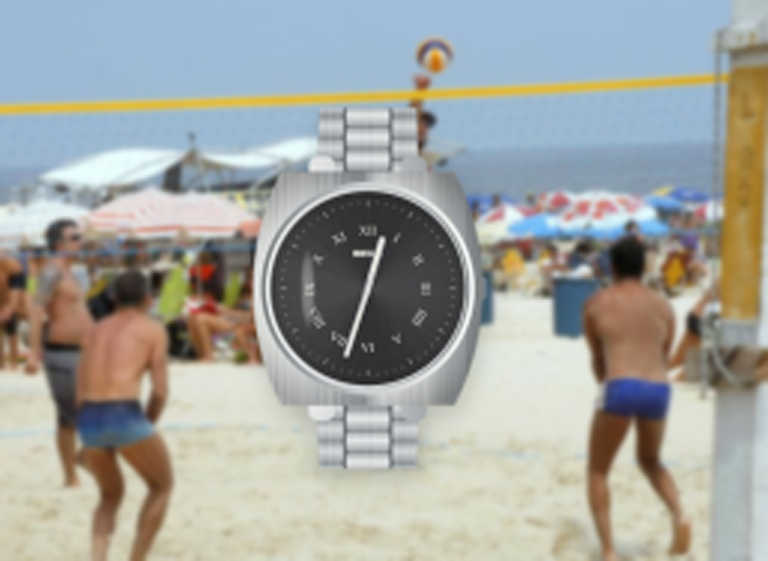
12:33
